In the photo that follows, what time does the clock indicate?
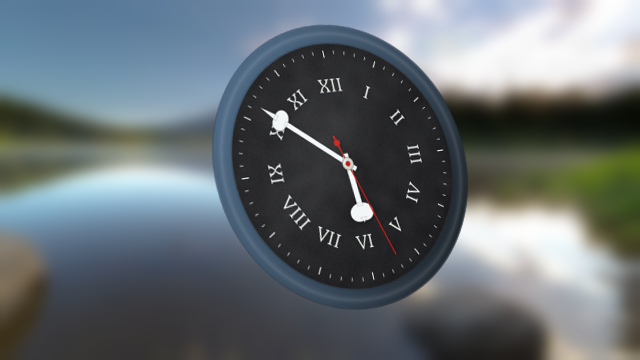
5:51:27
